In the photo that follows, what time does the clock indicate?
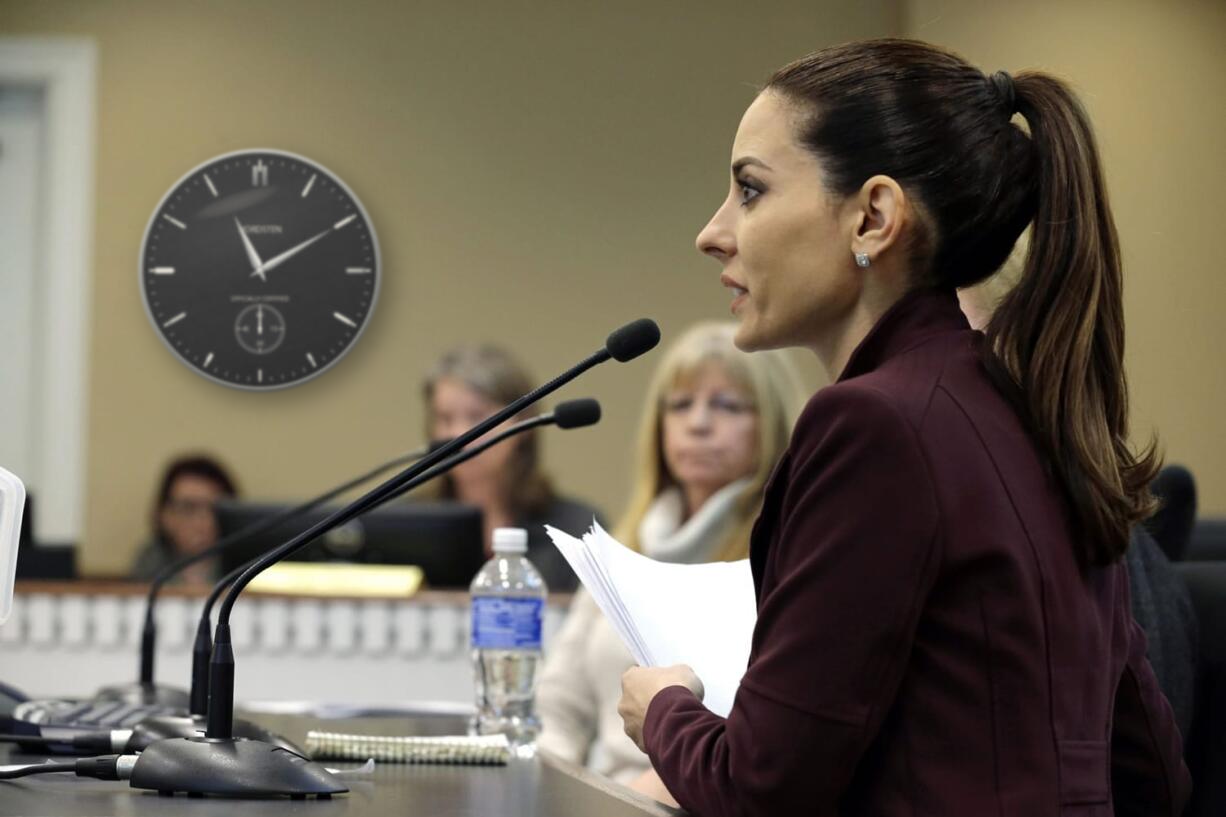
11:10
